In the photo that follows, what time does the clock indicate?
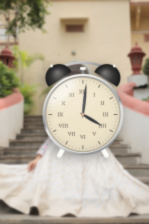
4:01
